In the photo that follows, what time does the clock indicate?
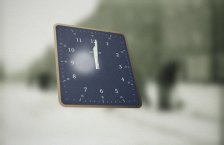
12:01
